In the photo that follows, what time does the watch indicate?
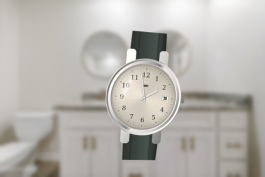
1:58
